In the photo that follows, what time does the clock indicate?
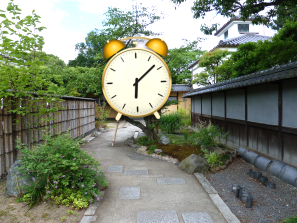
6:08
